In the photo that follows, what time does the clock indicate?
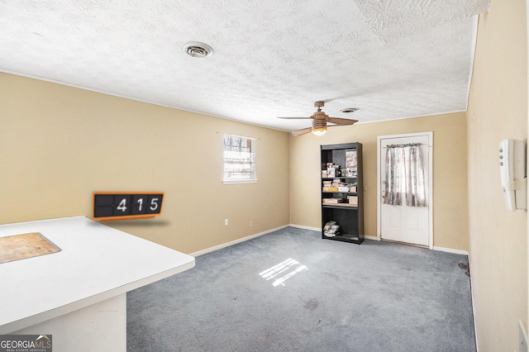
4:15
